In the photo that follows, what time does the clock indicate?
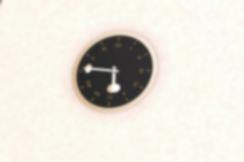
5:46
